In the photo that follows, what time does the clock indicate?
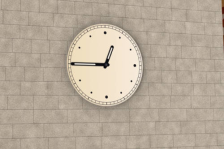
12:45
